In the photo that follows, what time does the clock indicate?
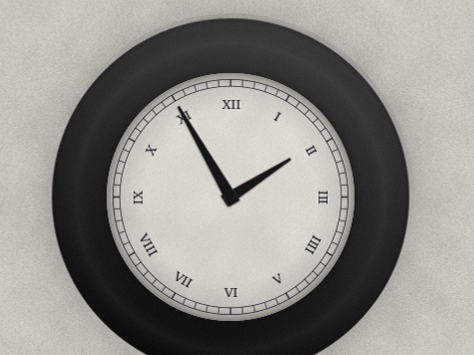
1:55
